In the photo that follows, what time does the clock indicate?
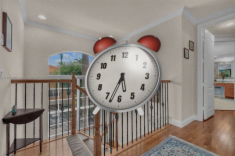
5:33
